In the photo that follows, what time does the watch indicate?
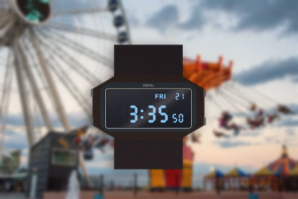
3:35:50
